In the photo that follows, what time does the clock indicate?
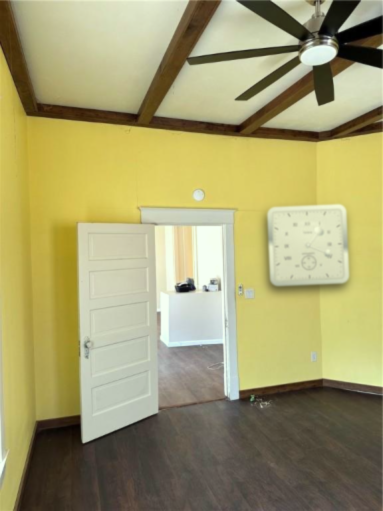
1:19
